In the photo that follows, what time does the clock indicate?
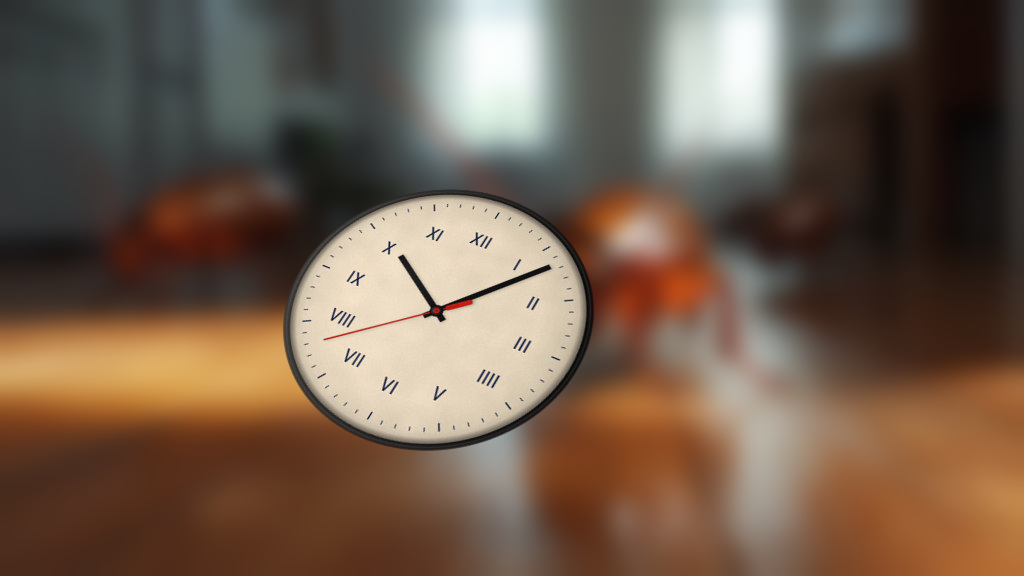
10:06:38
